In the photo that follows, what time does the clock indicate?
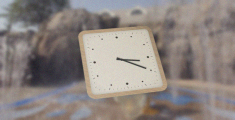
3:20
